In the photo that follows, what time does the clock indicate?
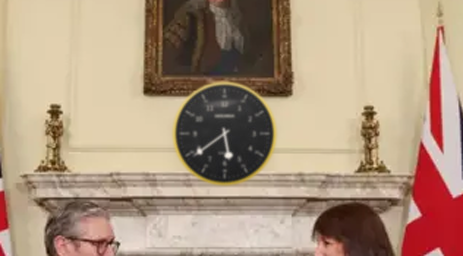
5:39
